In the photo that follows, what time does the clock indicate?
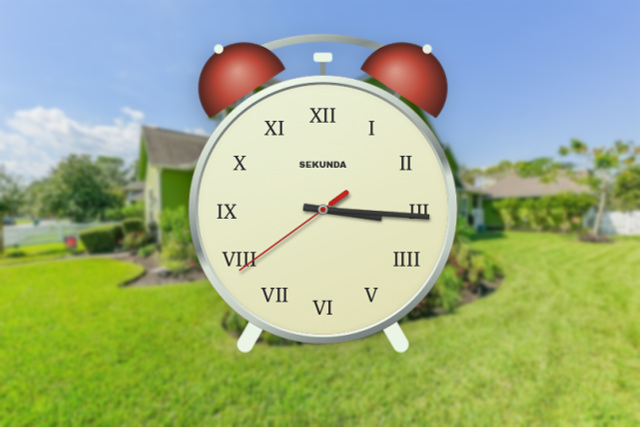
3:15:39
